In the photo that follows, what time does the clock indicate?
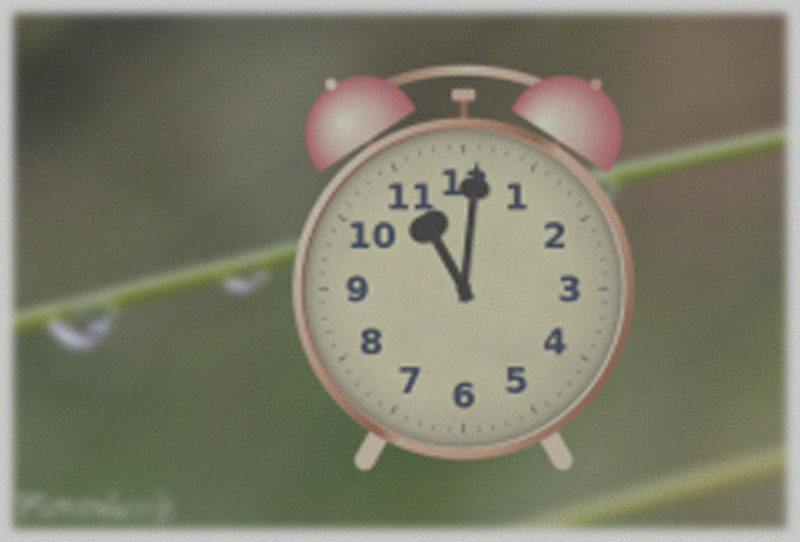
11:01
